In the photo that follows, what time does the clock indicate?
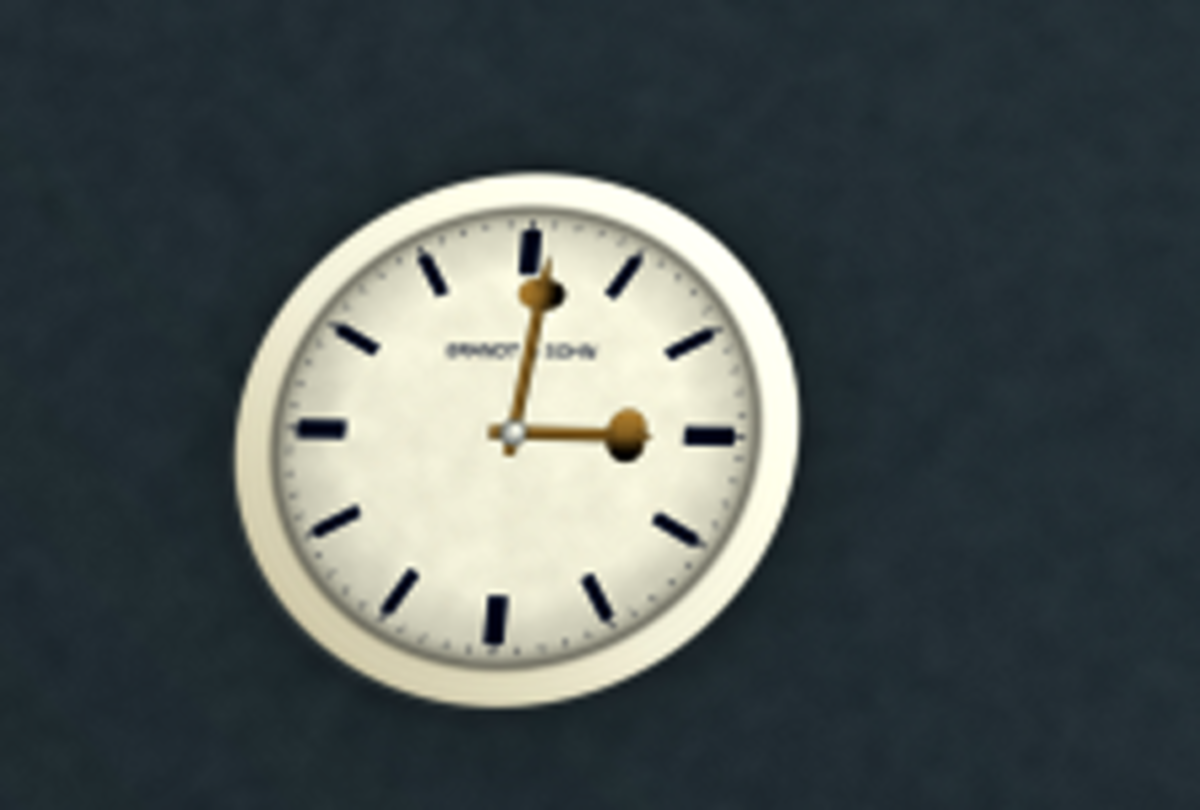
3:01
